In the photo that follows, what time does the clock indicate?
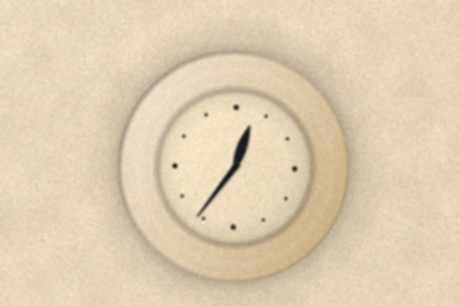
12:36
